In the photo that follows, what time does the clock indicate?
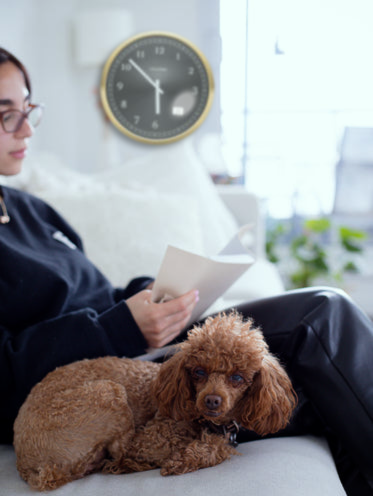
5:52
